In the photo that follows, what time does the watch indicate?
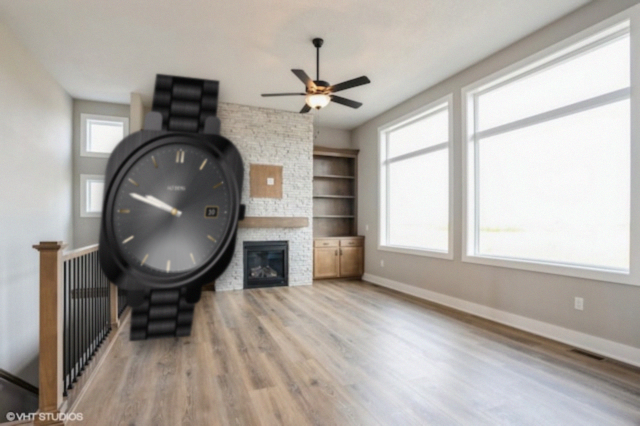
9:48
